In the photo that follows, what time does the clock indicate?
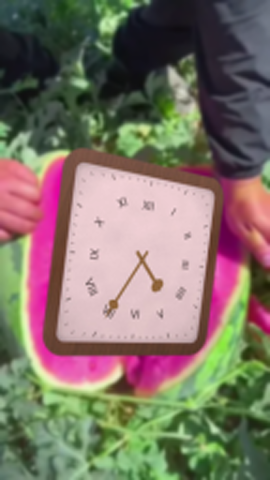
4:35
